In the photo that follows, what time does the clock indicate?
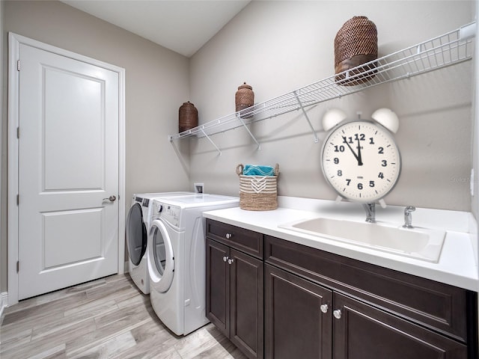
11:54
